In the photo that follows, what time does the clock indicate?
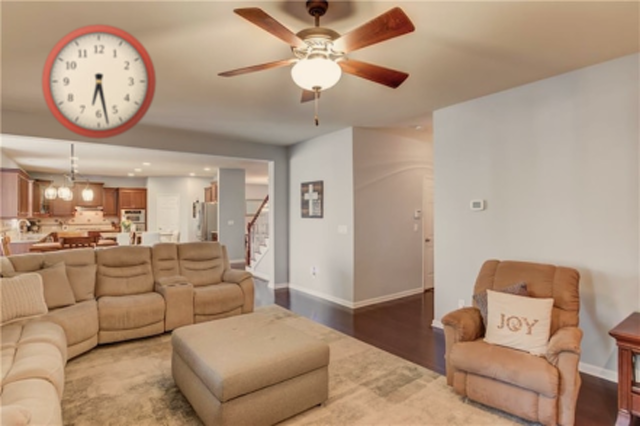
6:28
